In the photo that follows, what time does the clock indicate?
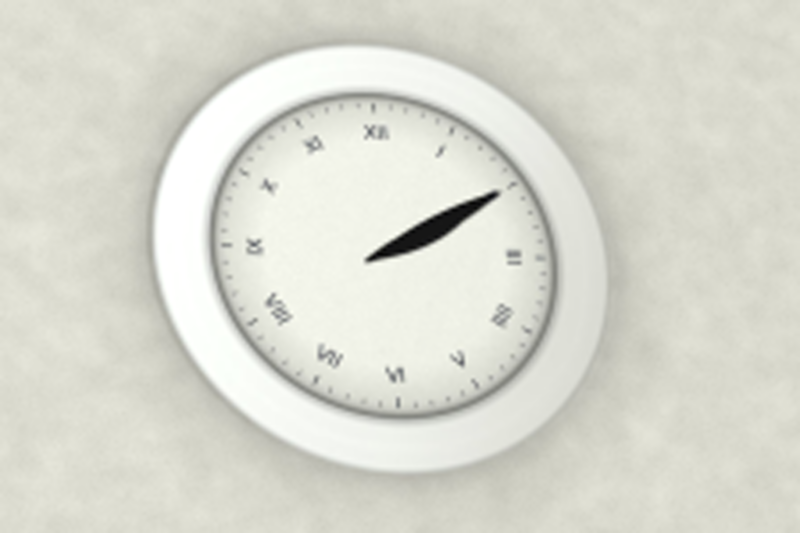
2:10
